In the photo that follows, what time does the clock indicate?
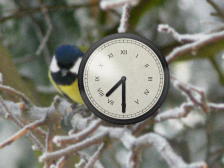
7:30
